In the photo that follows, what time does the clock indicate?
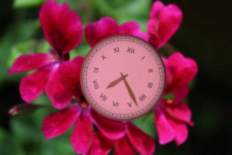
7:23
